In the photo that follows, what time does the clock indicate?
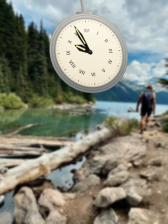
9:56
